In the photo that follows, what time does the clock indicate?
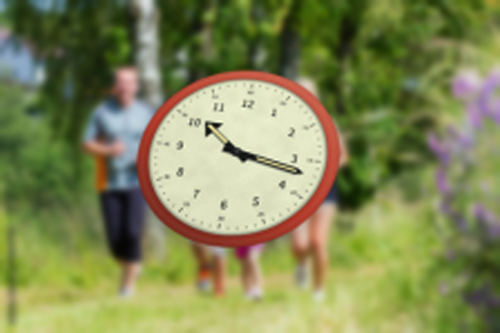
10:17
